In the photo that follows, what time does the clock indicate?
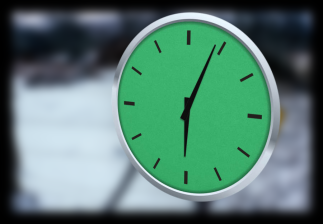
6:04
